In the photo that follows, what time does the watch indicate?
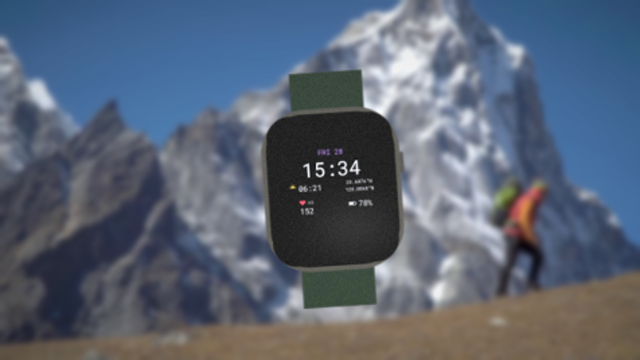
15:34
